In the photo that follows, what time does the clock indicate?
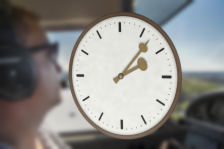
2:07
